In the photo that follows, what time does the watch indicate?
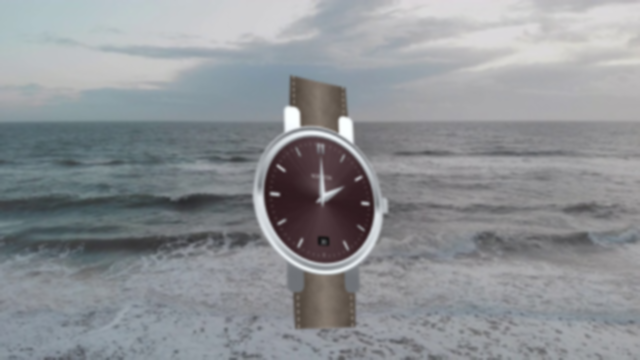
2:00
